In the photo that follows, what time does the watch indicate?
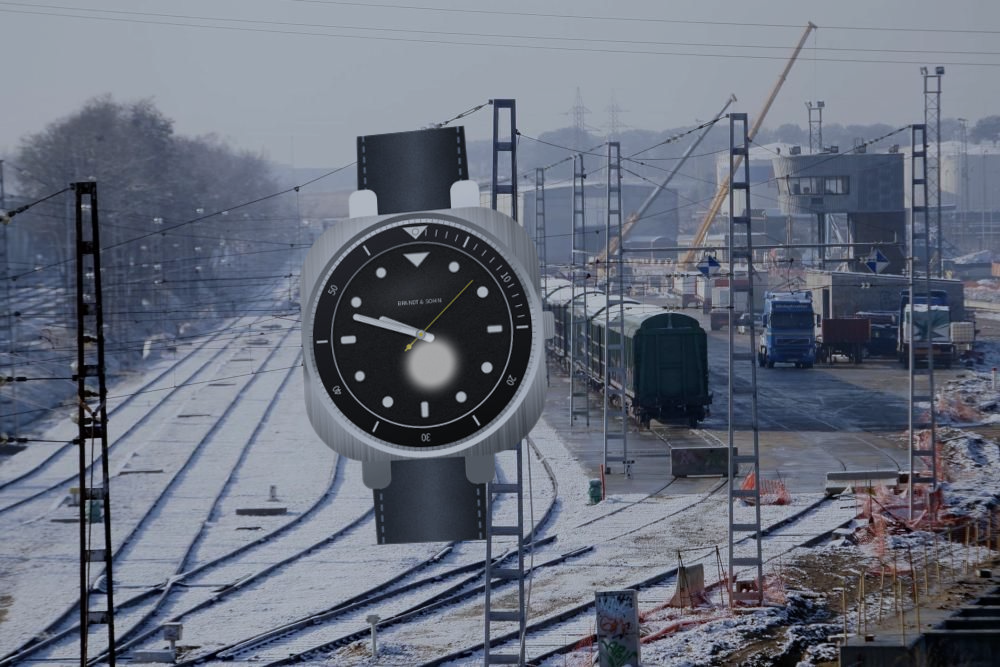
9:48:08
